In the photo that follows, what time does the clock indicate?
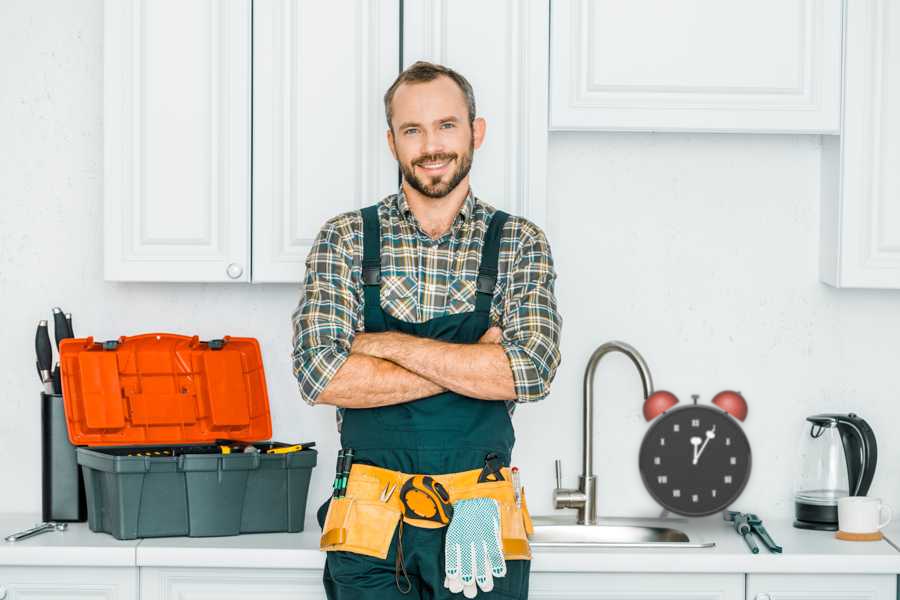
12:05
